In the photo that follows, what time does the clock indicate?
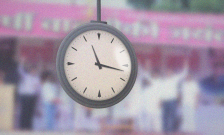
11:17
